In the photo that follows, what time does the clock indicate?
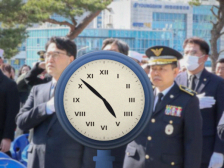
4:52
